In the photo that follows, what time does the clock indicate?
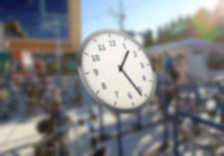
1:26
